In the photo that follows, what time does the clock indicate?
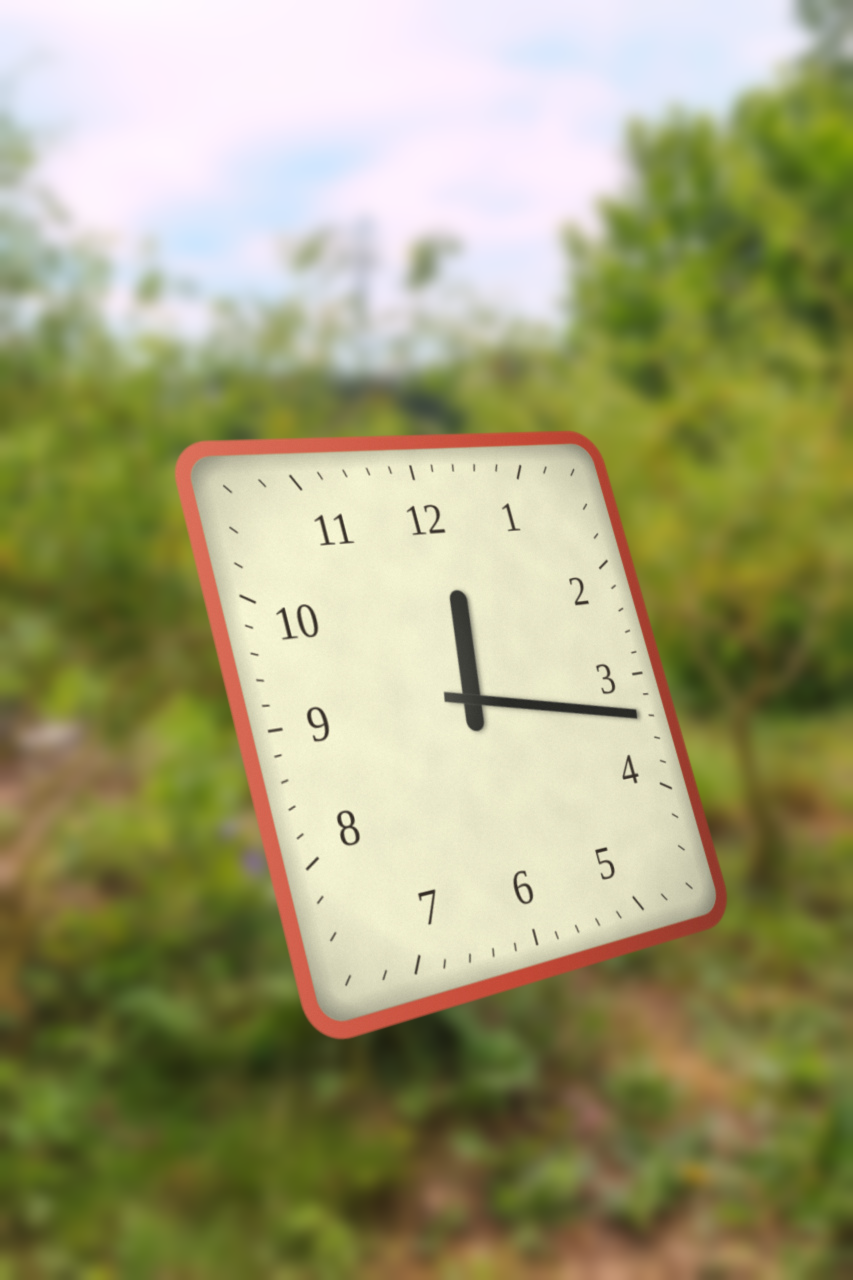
12:17
